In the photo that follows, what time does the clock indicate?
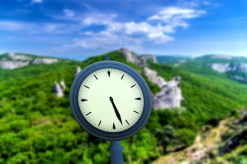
5:27
